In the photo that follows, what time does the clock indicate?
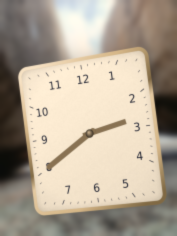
2:40
